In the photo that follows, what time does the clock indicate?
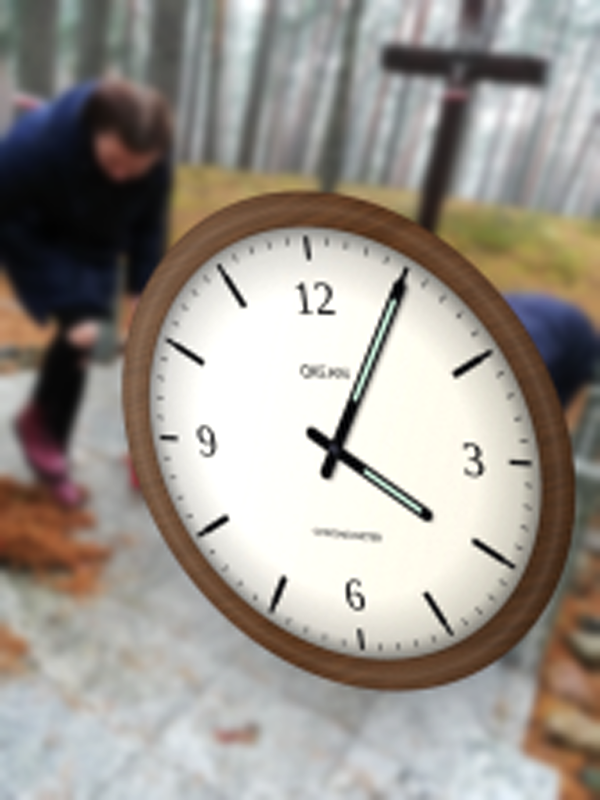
4:05
